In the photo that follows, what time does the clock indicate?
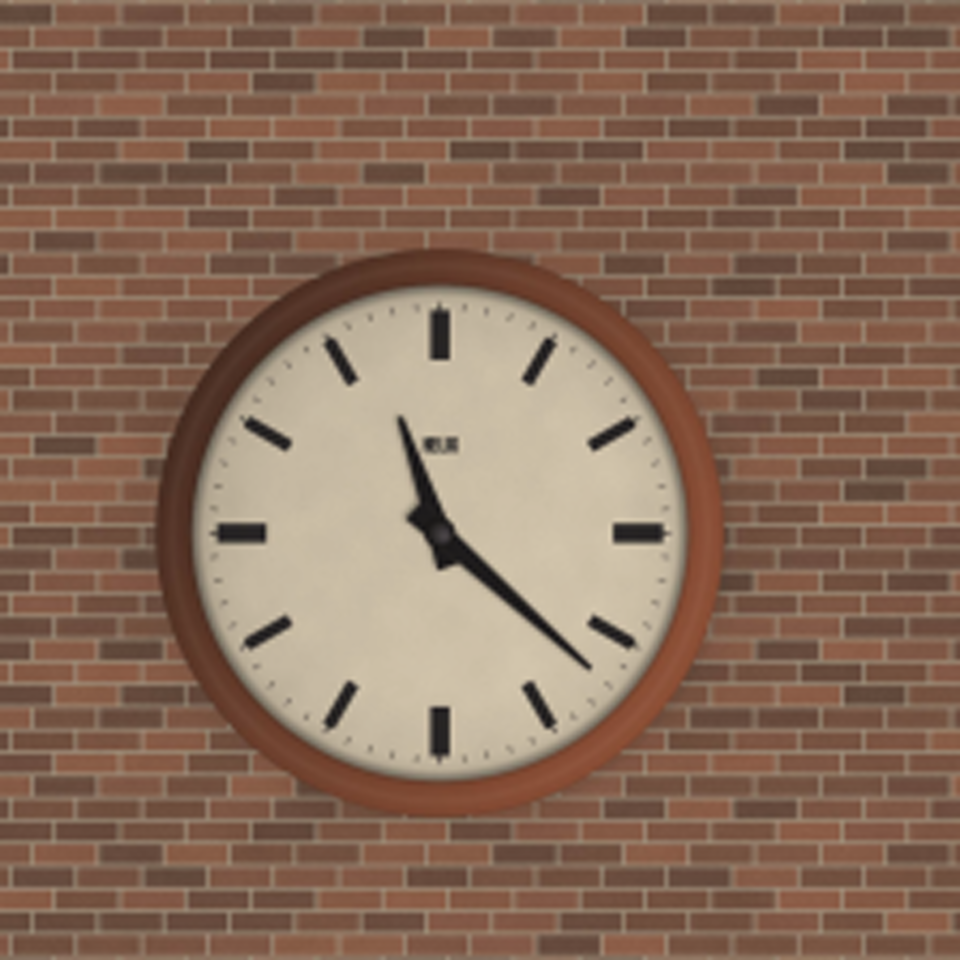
11:22
